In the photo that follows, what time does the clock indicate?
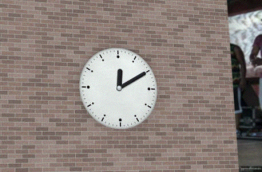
12:10
